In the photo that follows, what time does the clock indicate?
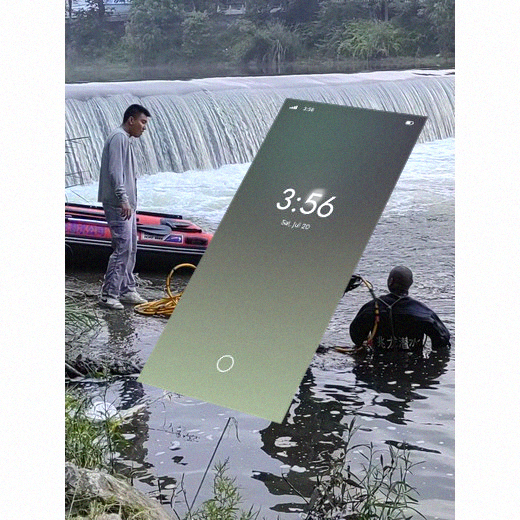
3:56
